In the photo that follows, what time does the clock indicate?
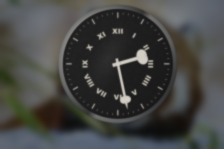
2:28
